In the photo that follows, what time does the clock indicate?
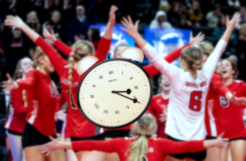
3:21
